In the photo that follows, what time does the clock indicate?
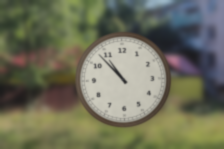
10:53
